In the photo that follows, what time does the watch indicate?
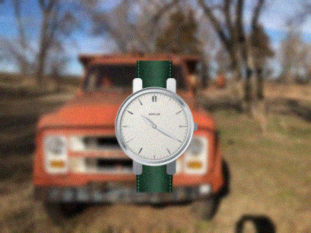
10:20
